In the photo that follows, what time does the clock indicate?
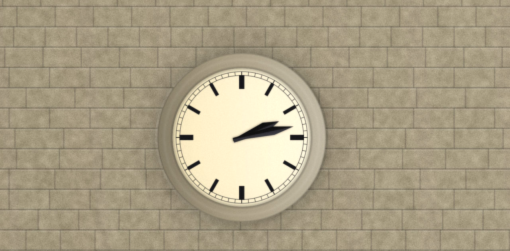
2:13
